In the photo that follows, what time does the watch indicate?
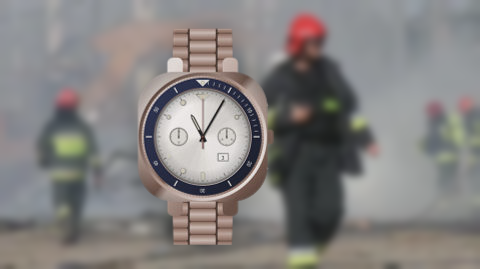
11:05
